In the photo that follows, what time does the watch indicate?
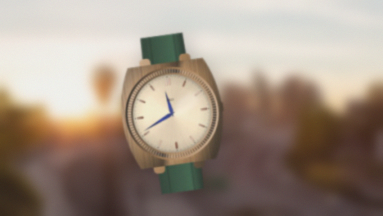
11:41
